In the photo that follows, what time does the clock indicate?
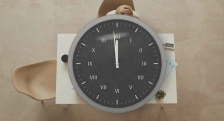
11:59
